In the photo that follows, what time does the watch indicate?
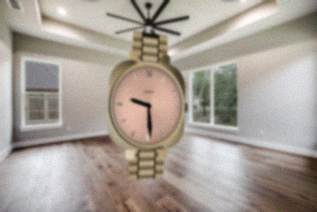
9:29
